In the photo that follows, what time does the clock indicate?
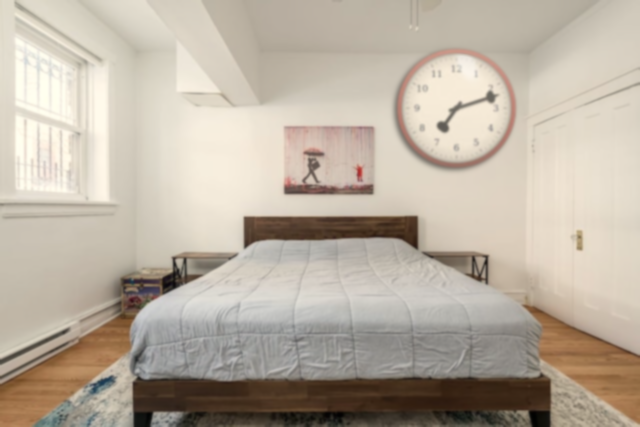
7:12
